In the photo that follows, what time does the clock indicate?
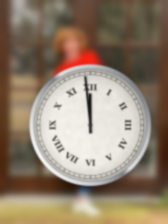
11:59
